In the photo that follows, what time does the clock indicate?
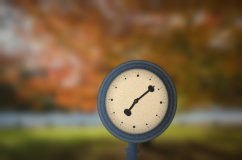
7:08
